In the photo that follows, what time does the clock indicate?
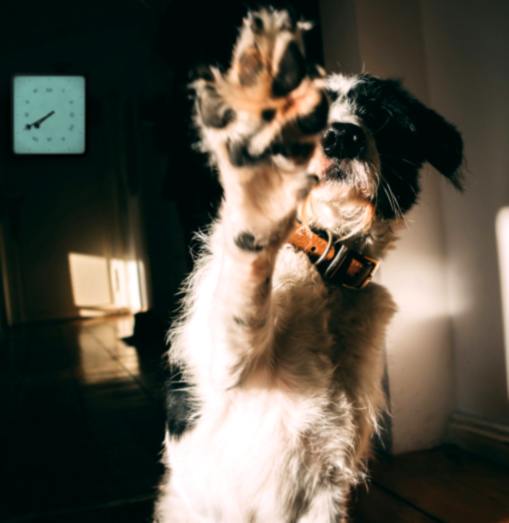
7:40
